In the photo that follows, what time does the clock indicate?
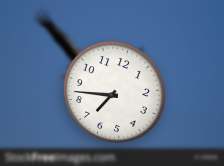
6:42
